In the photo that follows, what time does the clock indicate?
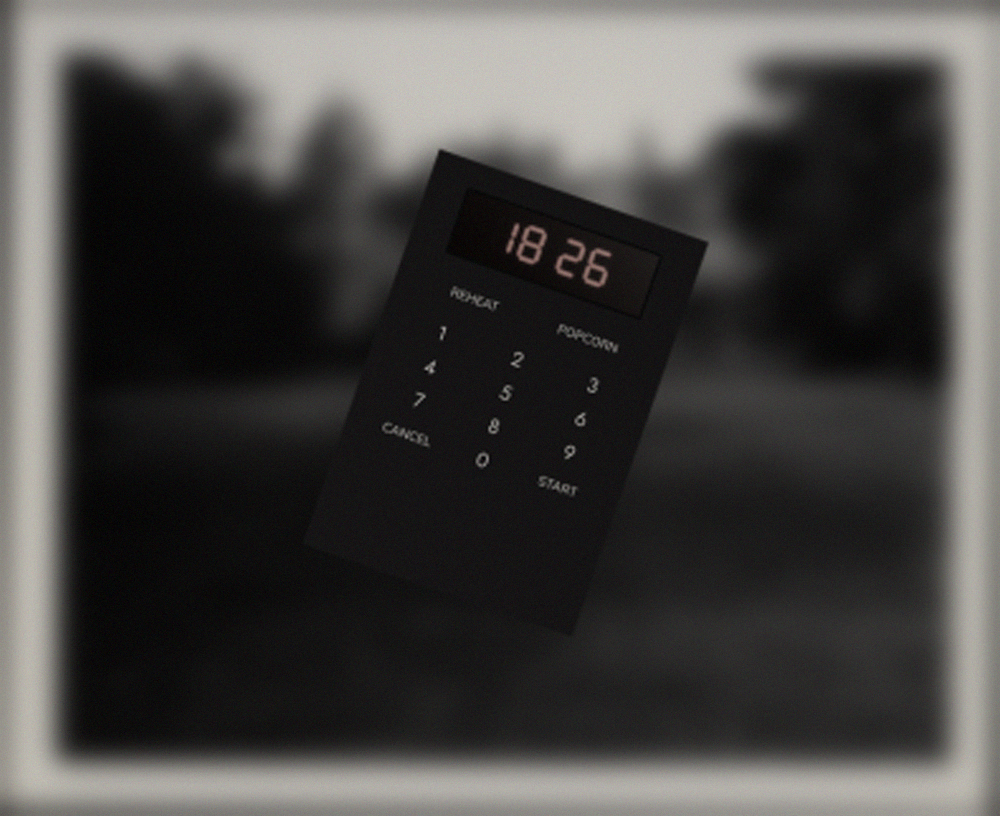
18:26
